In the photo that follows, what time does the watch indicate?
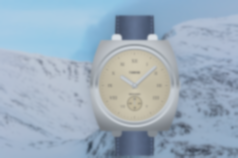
10:08
